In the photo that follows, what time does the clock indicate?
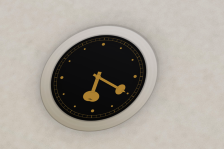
6:20
